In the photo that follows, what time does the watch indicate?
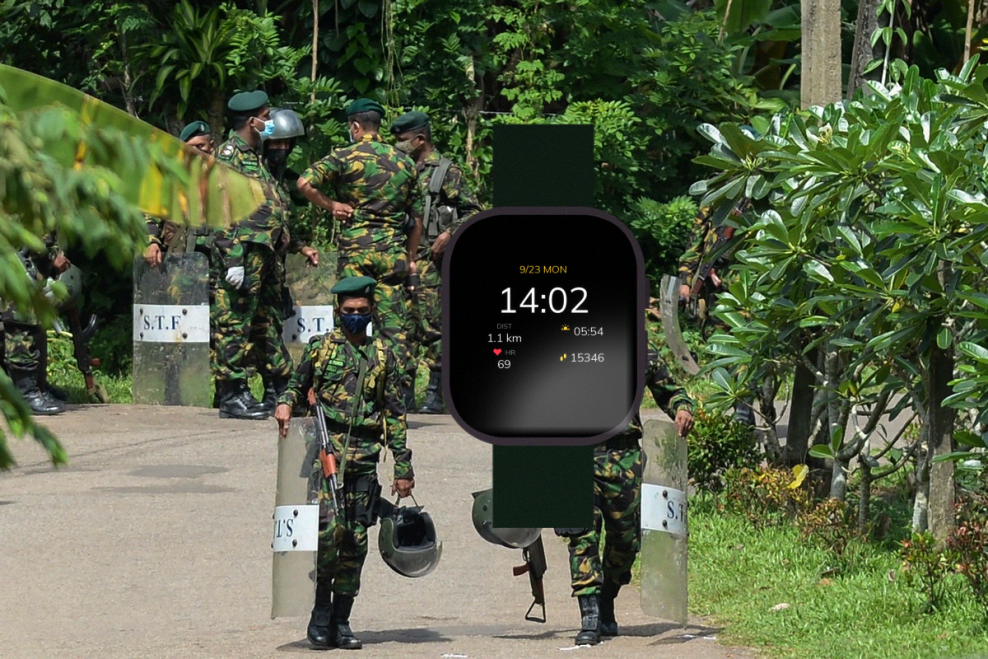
14:02
